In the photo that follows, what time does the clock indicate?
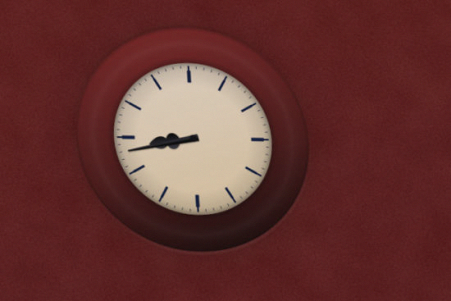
8:43
